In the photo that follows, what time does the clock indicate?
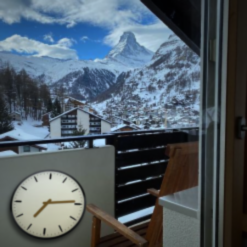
7:14
